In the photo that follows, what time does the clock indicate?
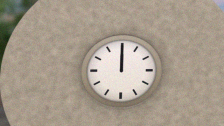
12:00
